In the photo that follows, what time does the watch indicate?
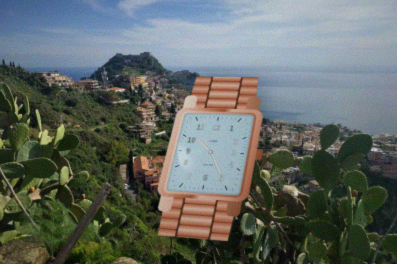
10:25
